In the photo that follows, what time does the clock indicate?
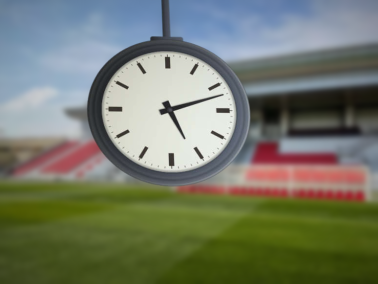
5:12
